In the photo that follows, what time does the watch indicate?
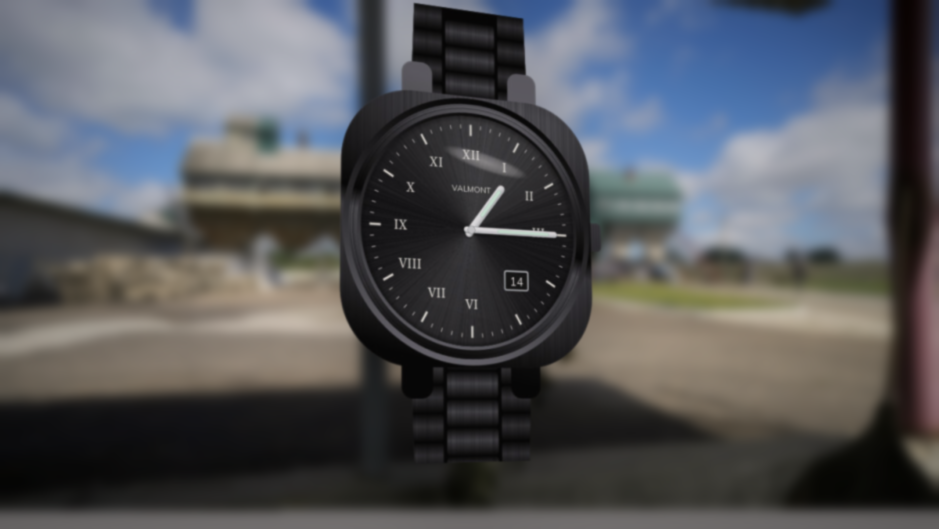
1:15
